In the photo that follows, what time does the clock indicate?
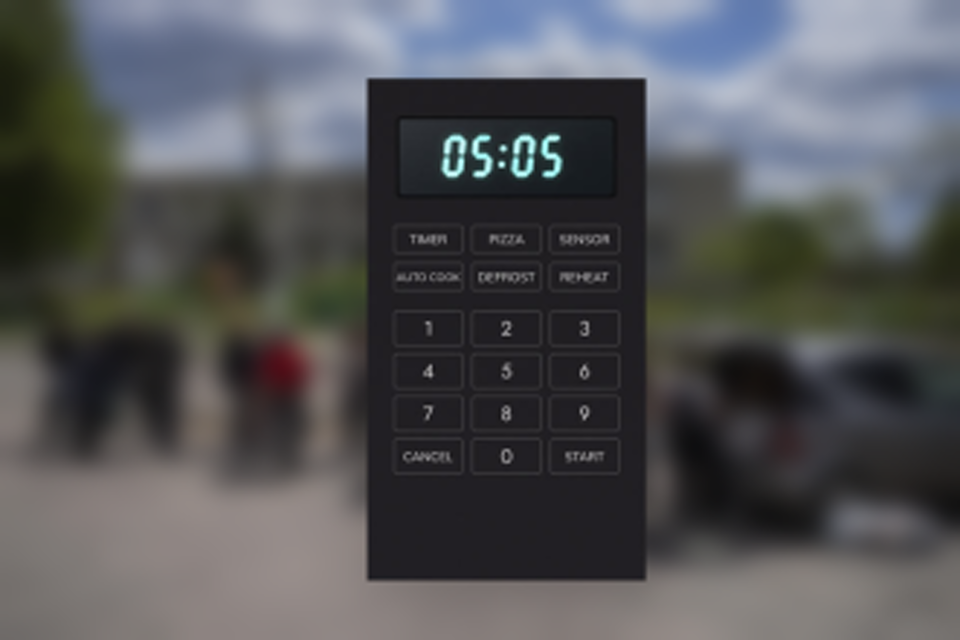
5:05
